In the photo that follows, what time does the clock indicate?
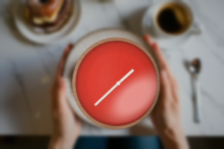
1:38
